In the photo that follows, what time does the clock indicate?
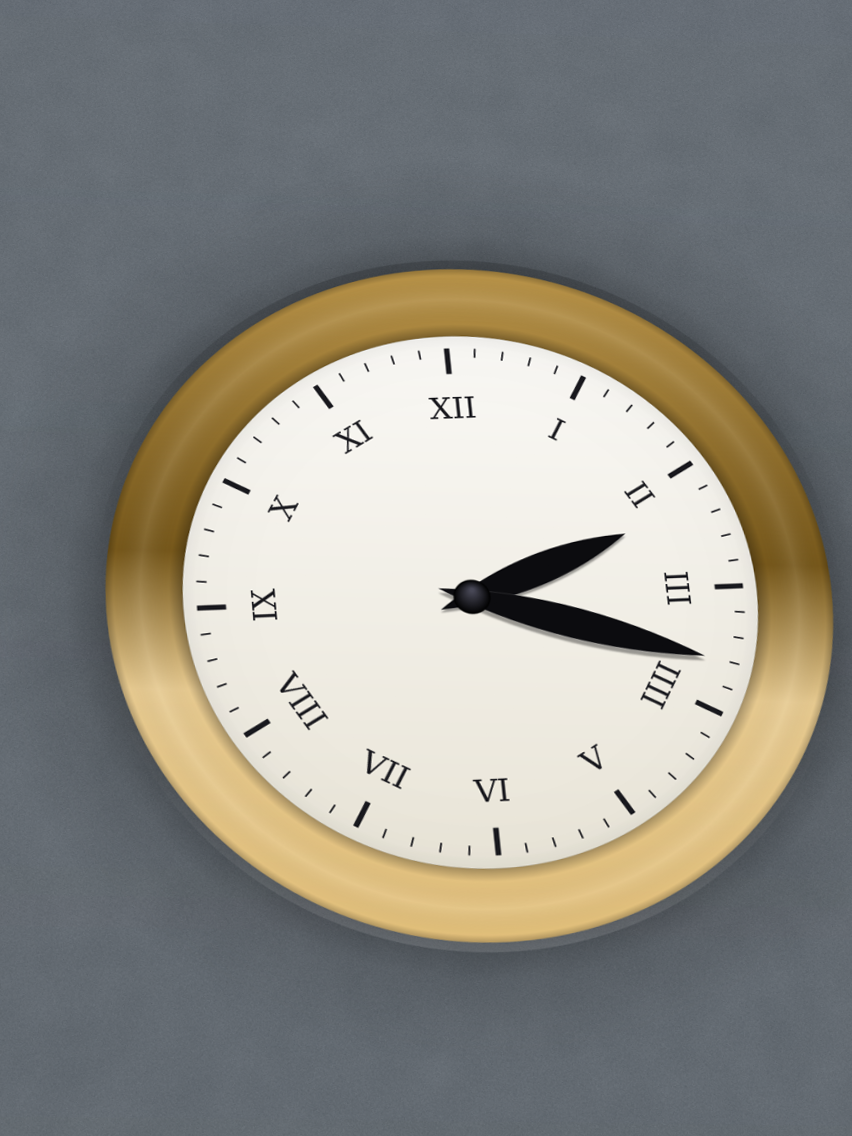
2:18
